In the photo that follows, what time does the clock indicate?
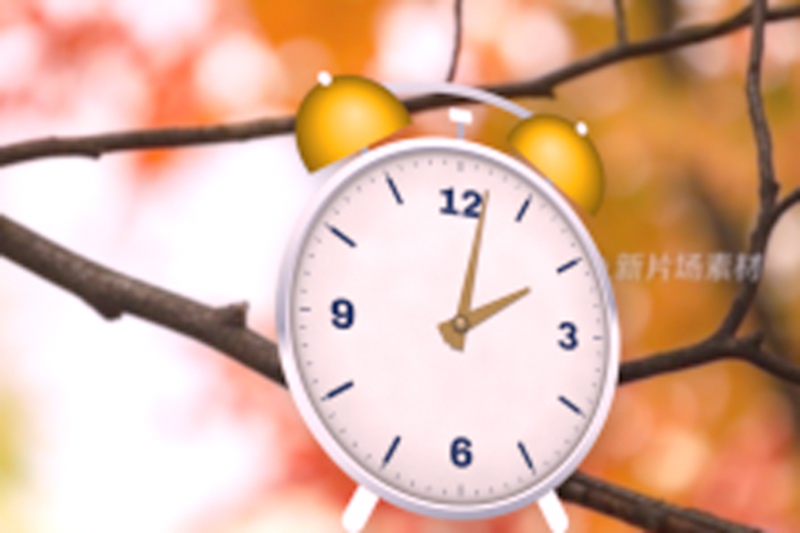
2:02
